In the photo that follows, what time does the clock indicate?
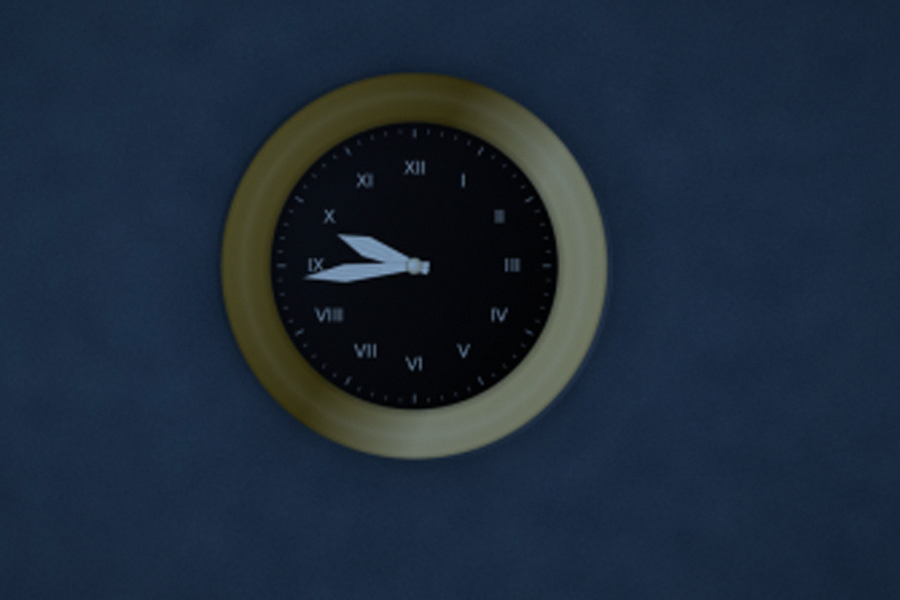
9:44
